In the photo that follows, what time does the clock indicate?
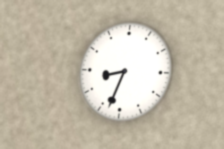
8:33
